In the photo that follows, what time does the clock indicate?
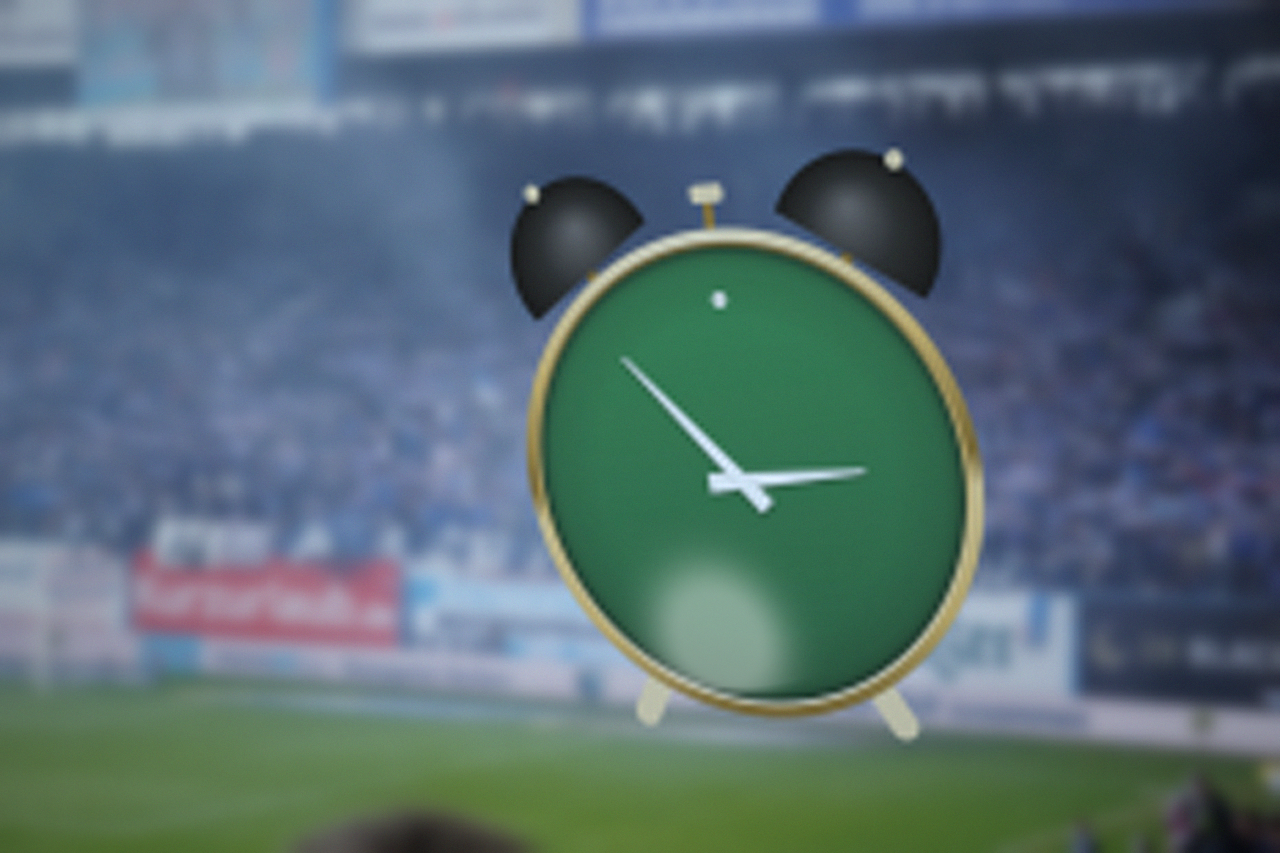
2:53
